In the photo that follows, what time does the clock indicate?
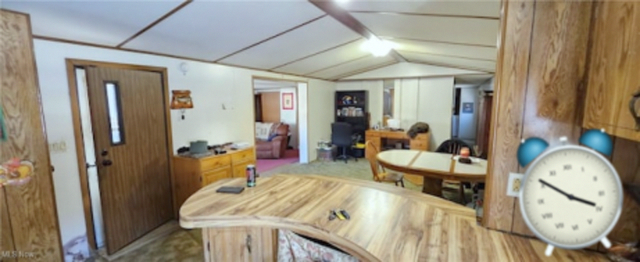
3:51
